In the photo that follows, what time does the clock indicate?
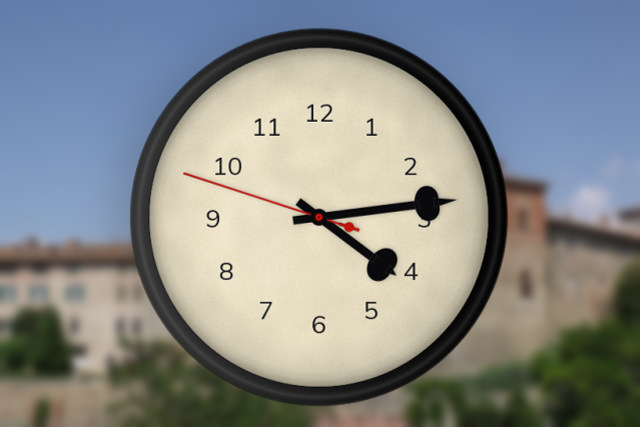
4:13:48
